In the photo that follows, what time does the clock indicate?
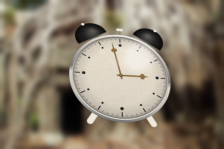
2:58
